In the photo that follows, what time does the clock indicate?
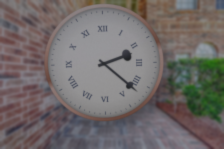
2:22
